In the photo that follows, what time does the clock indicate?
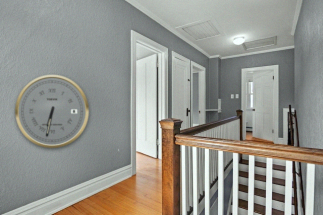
6:32
